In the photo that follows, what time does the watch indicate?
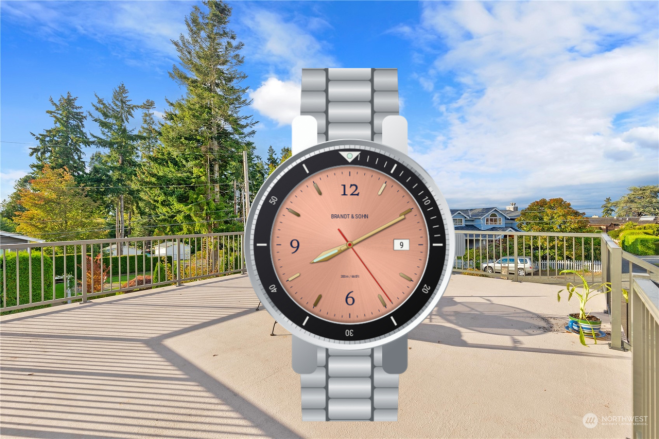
8:10:24
